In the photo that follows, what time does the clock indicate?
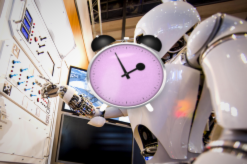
1:56
